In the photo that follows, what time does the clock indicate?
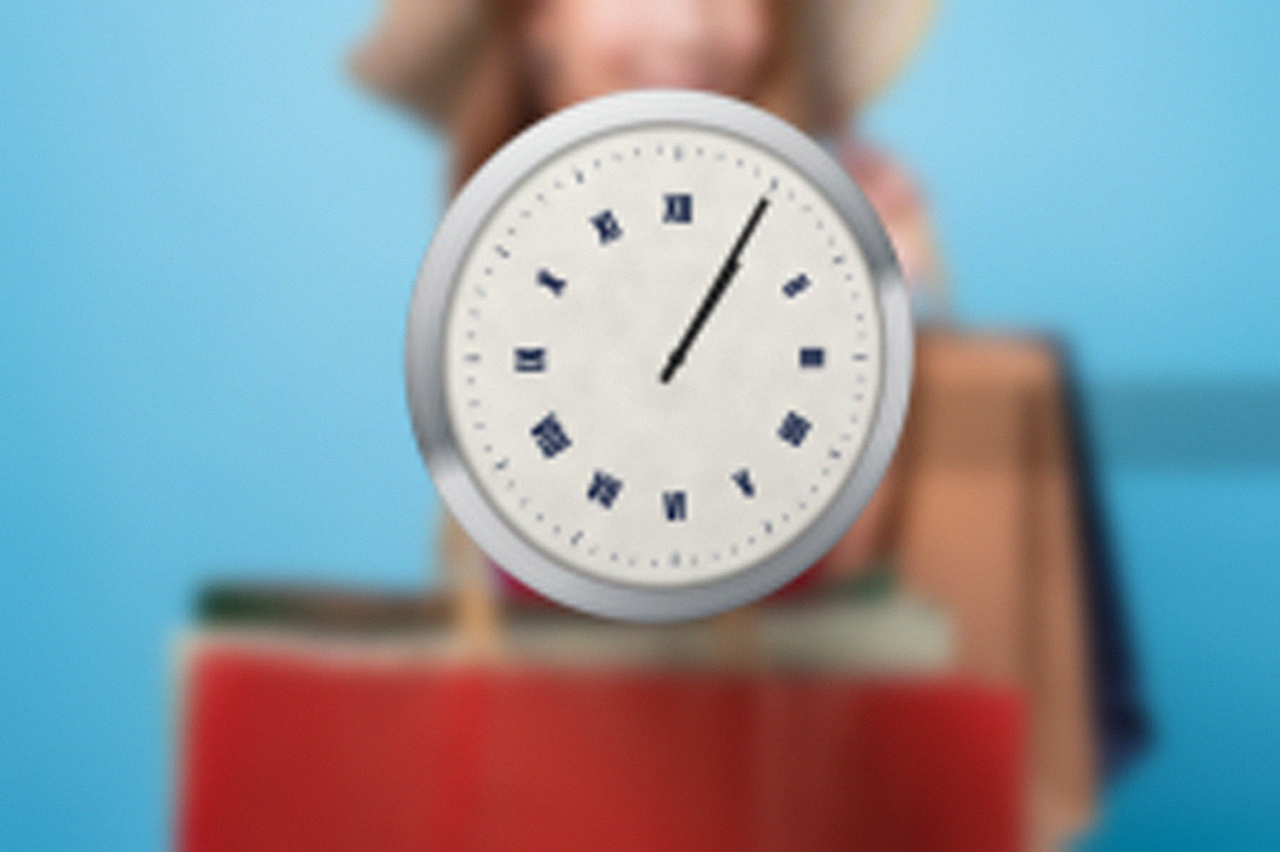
1:05
